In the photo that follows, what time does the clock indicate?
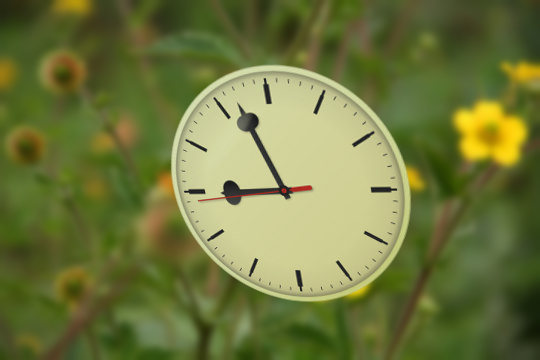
8:56:44
